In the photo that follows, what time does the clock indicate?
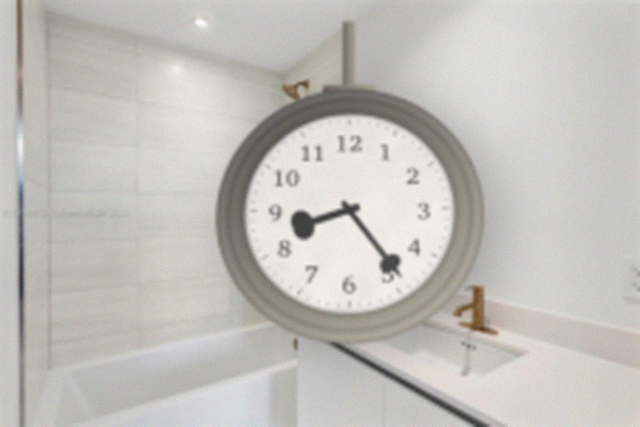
8:24
